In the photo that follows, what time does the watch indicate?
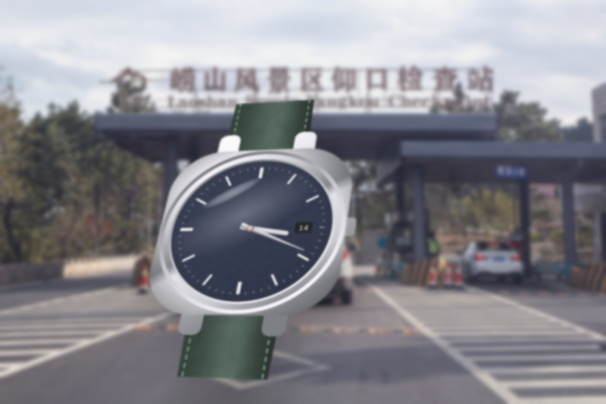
3:19
